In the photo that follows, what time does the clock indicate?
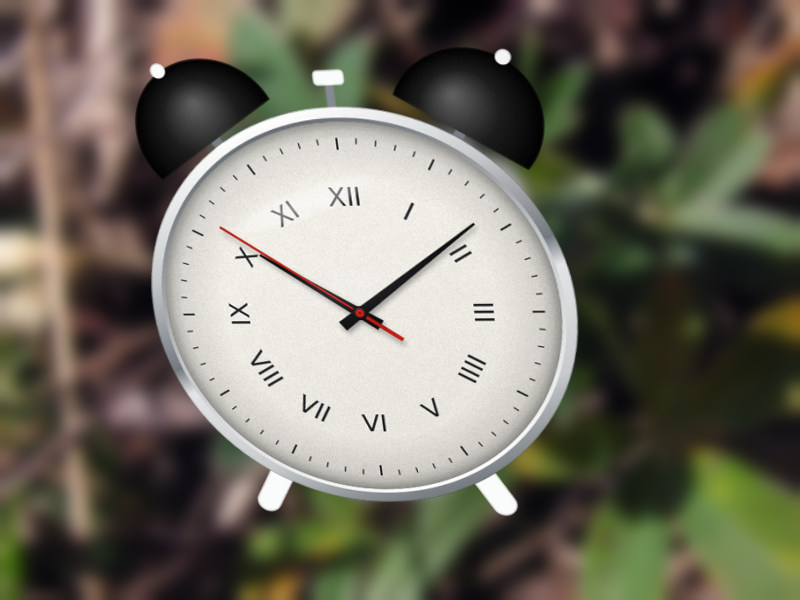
10:08:51
